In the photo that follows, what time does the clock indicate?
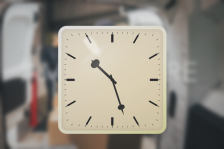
10:27
